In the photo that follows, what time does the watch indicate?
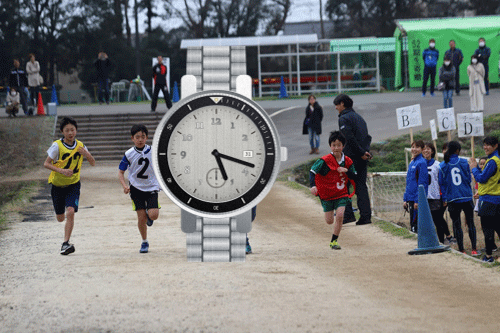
5:18
